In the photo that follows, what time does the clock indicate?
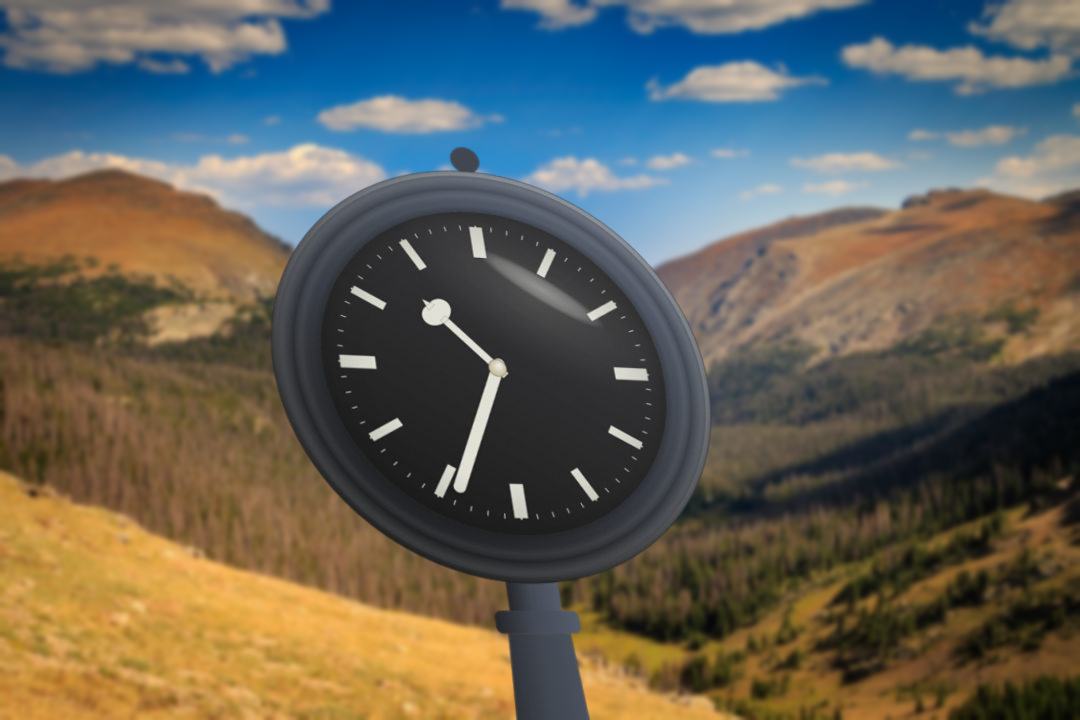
10:34
